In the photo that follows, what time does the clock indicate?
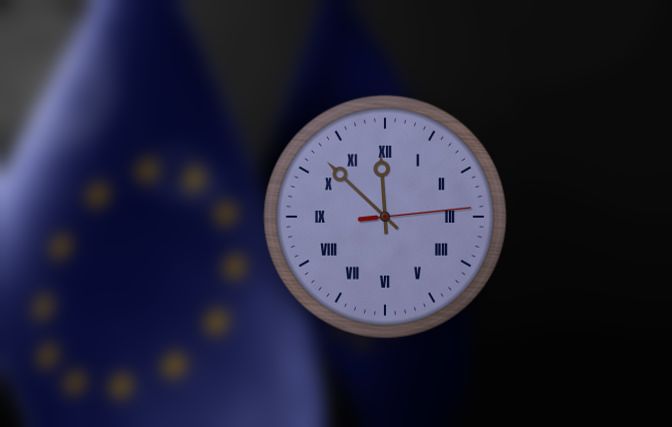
11:52:14
